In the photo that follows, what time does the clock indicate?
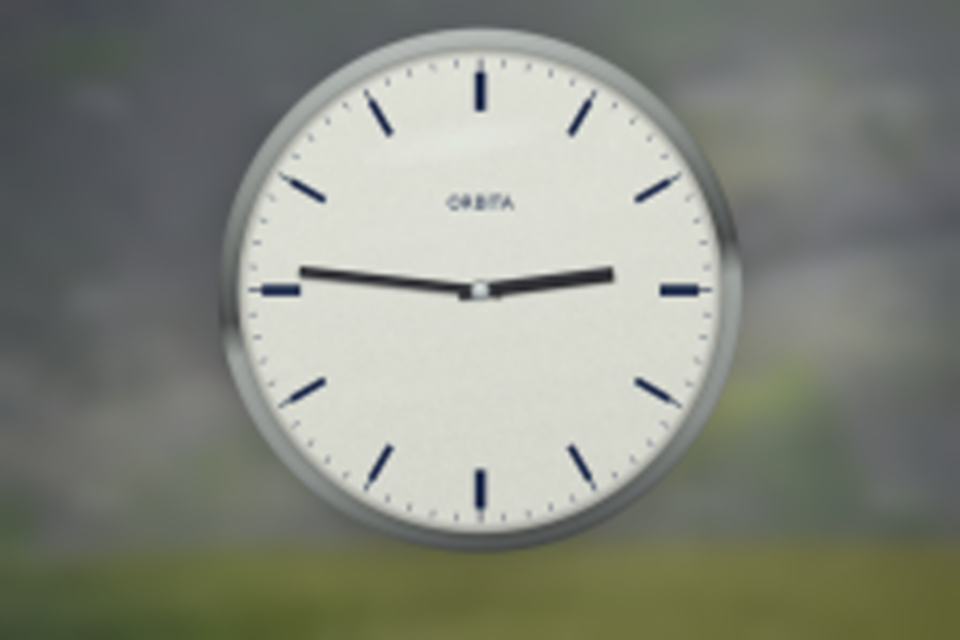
2:46
